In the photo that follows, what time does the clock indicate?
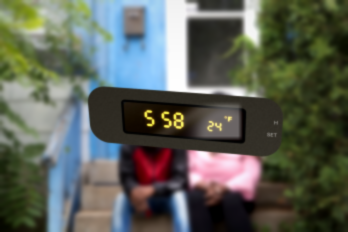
5:58
